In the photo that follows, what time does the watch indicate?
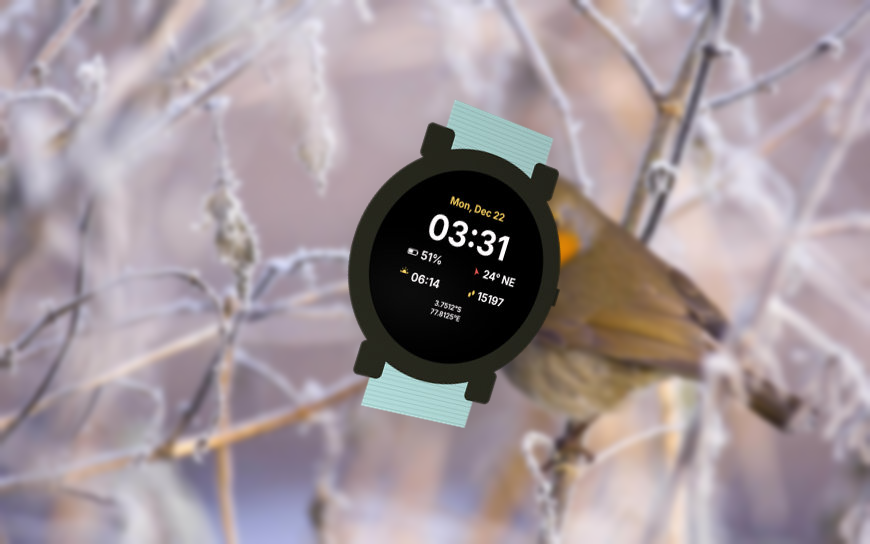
3:31
